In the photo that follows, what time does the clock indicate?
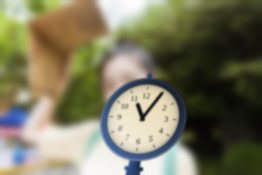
11:05
